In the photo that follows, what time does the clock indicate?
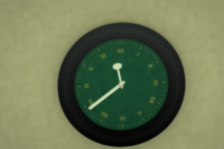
11:39
